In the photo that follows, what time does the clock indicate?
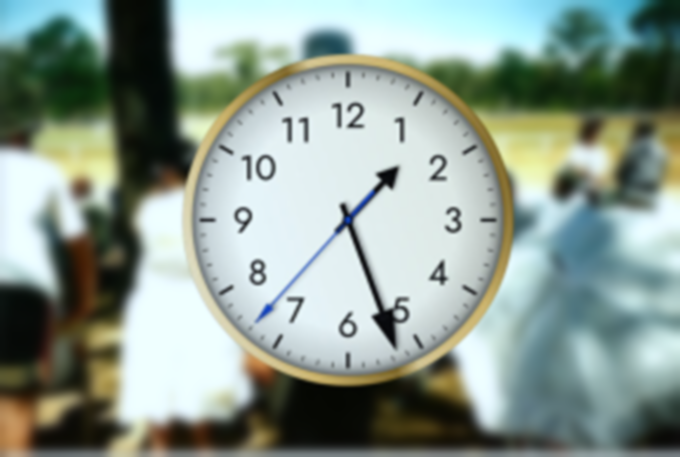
1:26:37
